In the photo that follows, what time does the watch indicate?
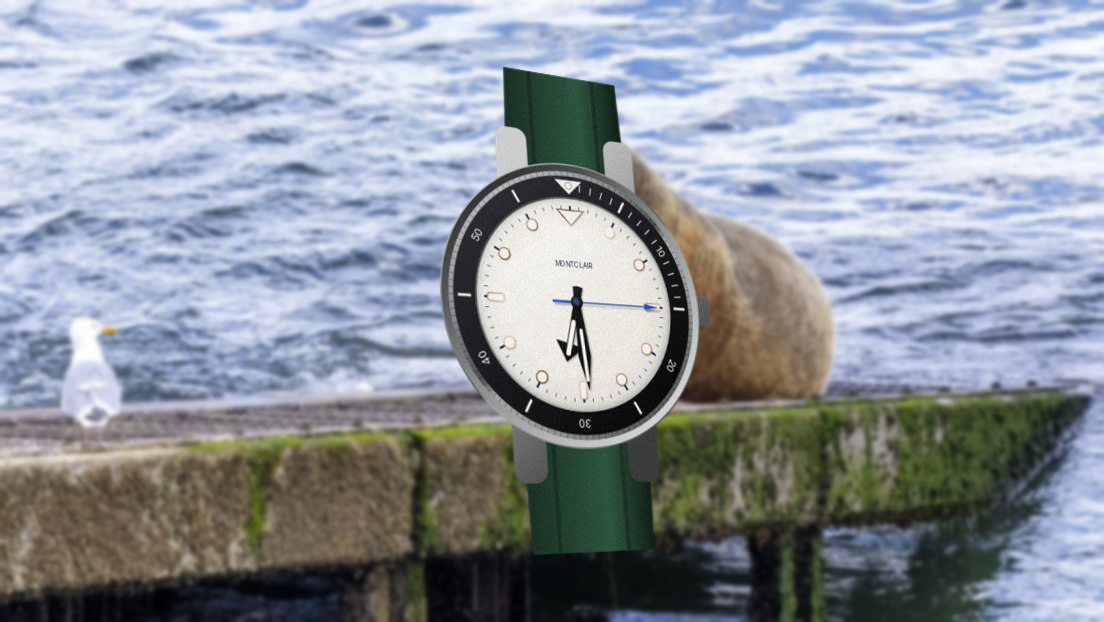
6:29:15
